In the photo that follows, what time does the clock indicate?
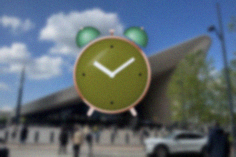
10:09
